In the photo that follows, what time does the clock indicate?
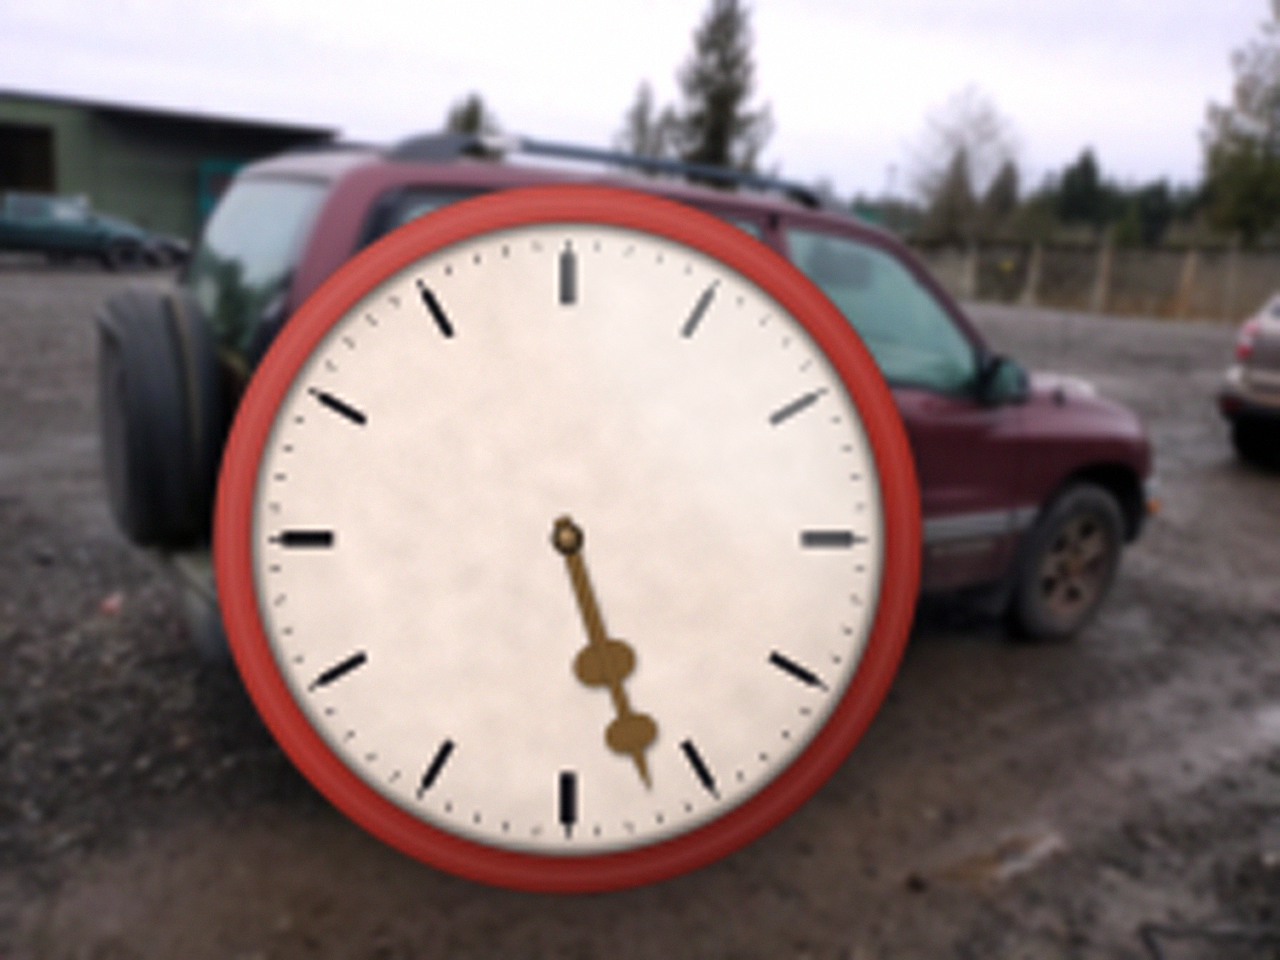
5:27
